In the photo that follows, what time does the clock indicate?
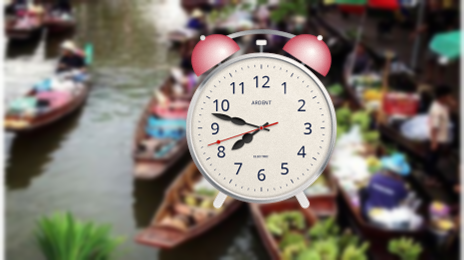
7:47:42
